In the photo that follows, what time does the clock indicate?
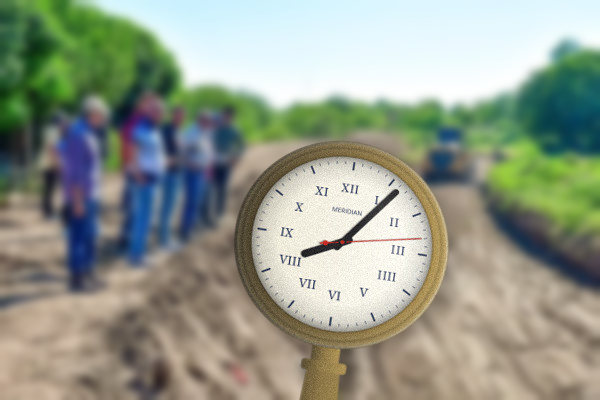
8:06:13
